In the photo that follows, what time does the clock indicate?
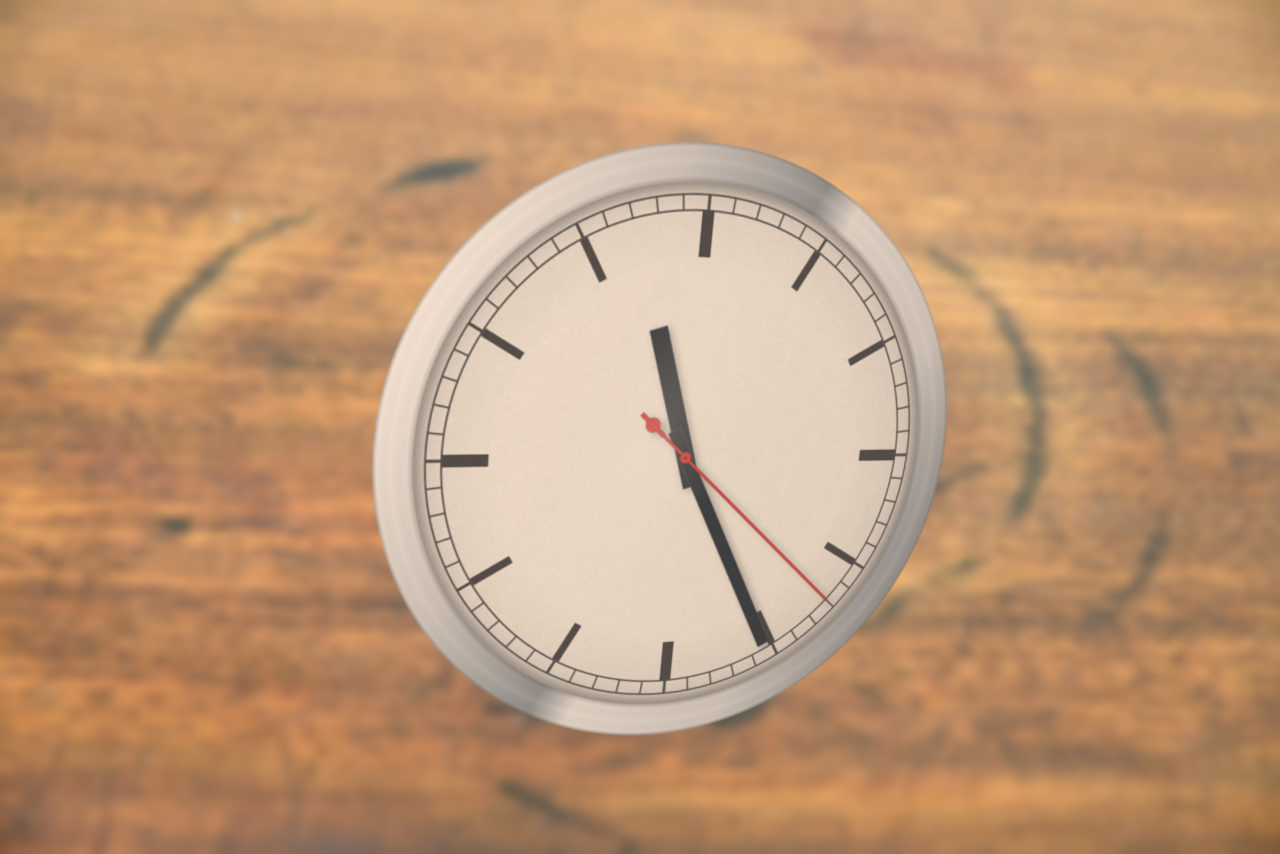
11:25:22
